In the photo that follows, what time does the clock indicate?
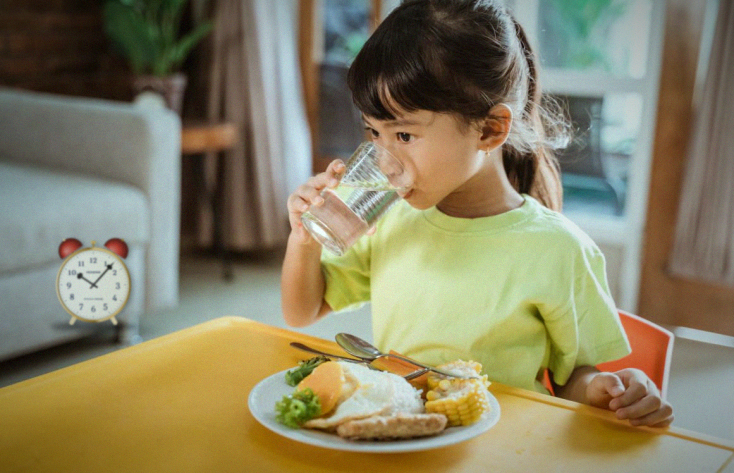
10:07
